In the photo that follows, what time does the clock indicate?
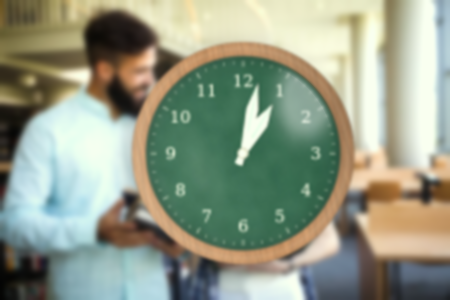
1:02
